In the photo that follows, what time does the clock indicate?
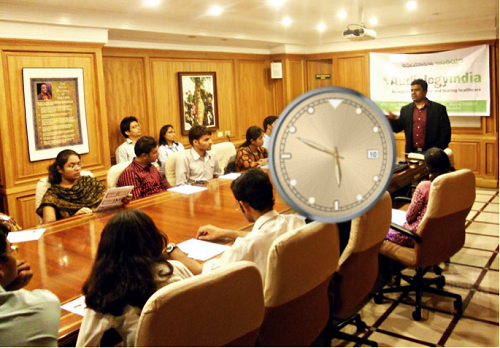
5:49
